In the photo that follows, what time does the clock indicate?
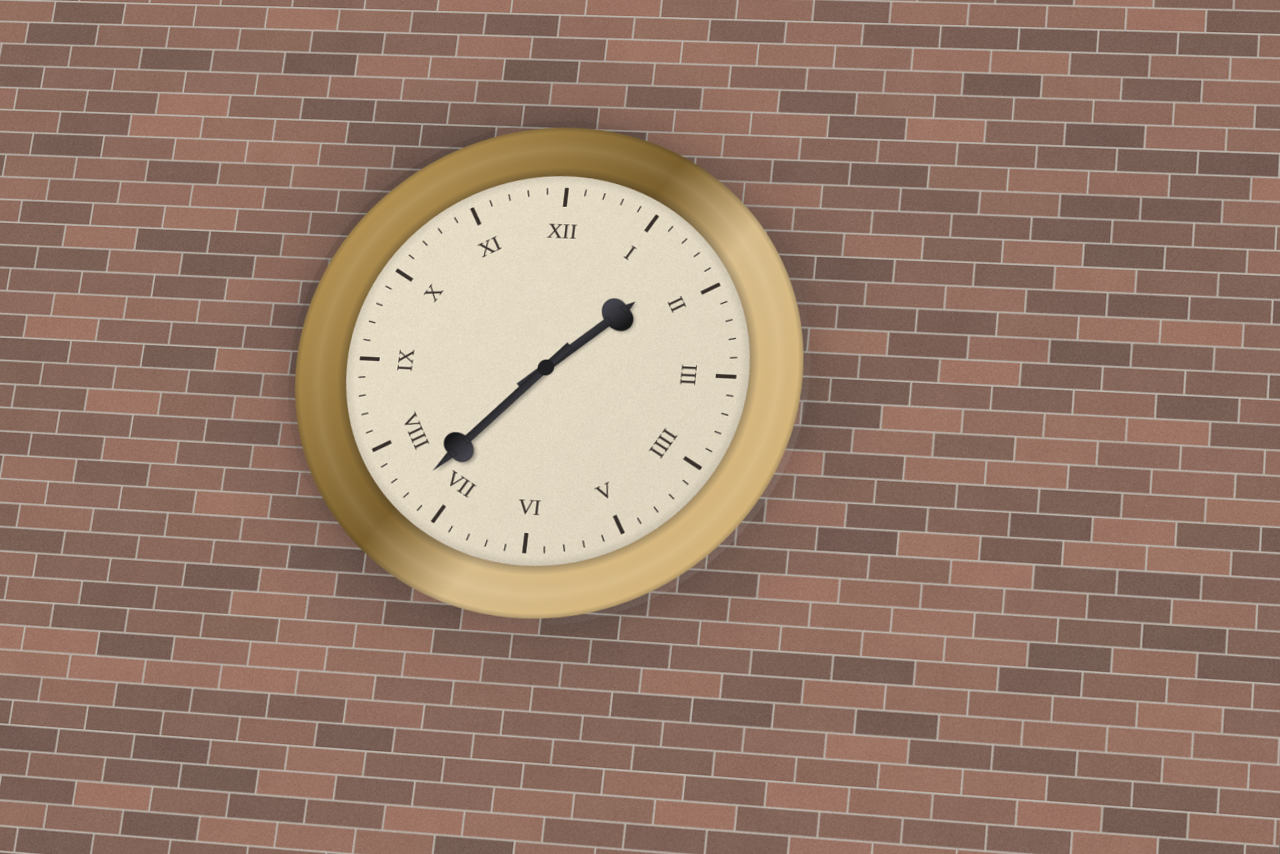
1:37
